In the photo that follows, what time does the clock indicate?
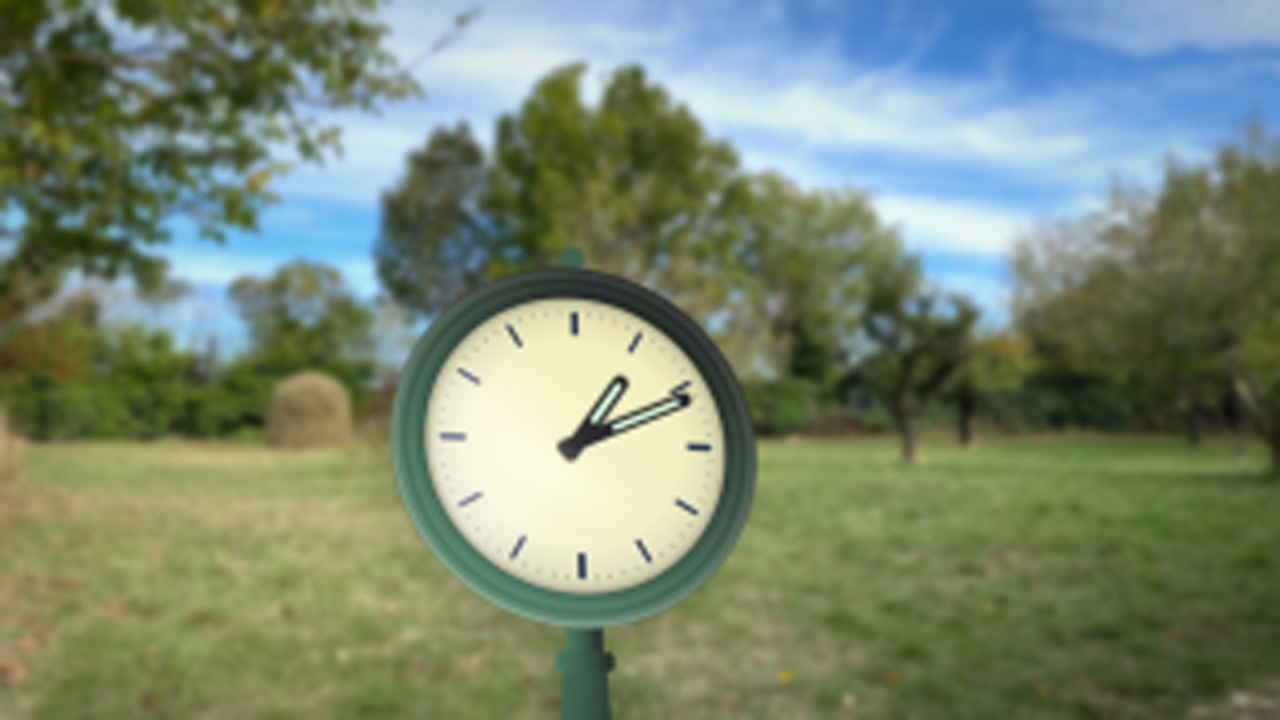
1:11
